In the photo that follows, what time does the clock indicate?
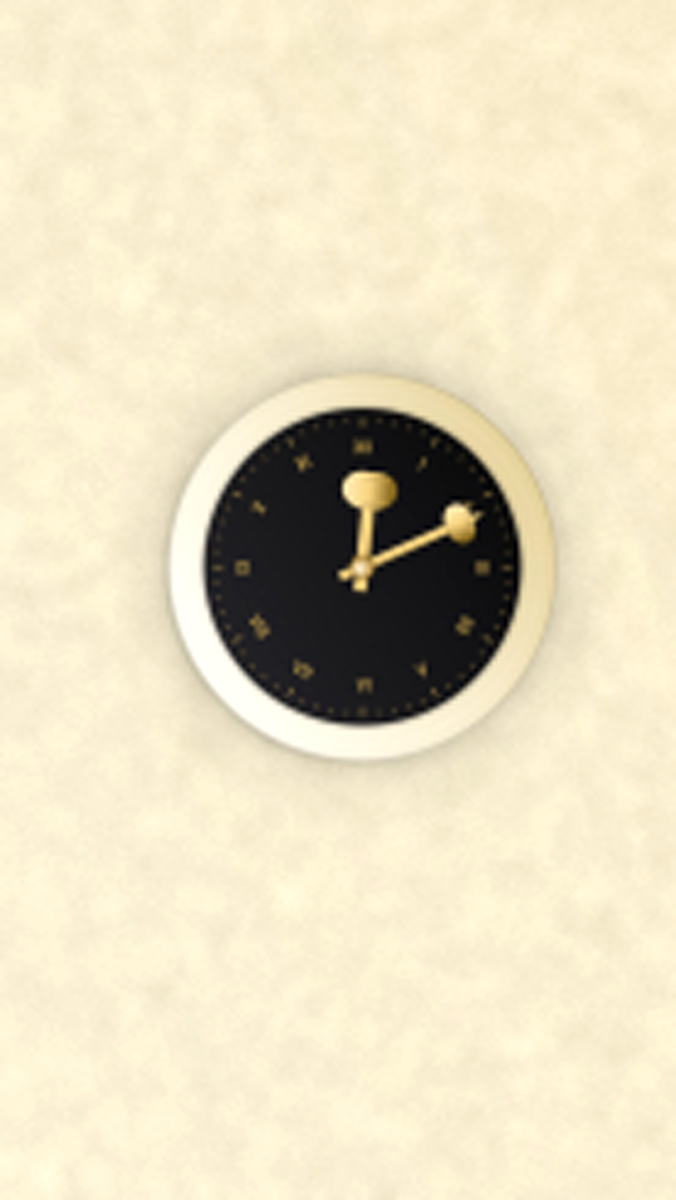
12:11
